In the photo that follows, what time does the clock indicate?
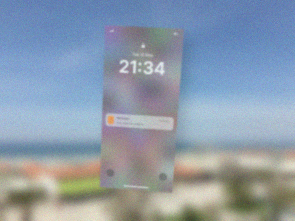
21:34
